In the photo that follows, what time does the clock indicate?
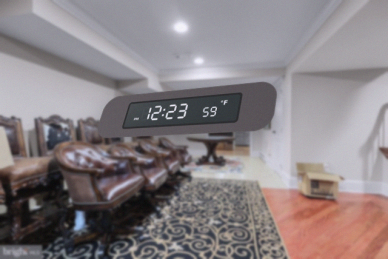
12:23
